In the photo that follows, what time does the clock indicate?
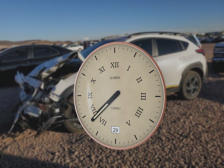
7:38
